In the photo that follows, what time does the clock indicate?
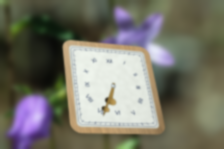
6:34
